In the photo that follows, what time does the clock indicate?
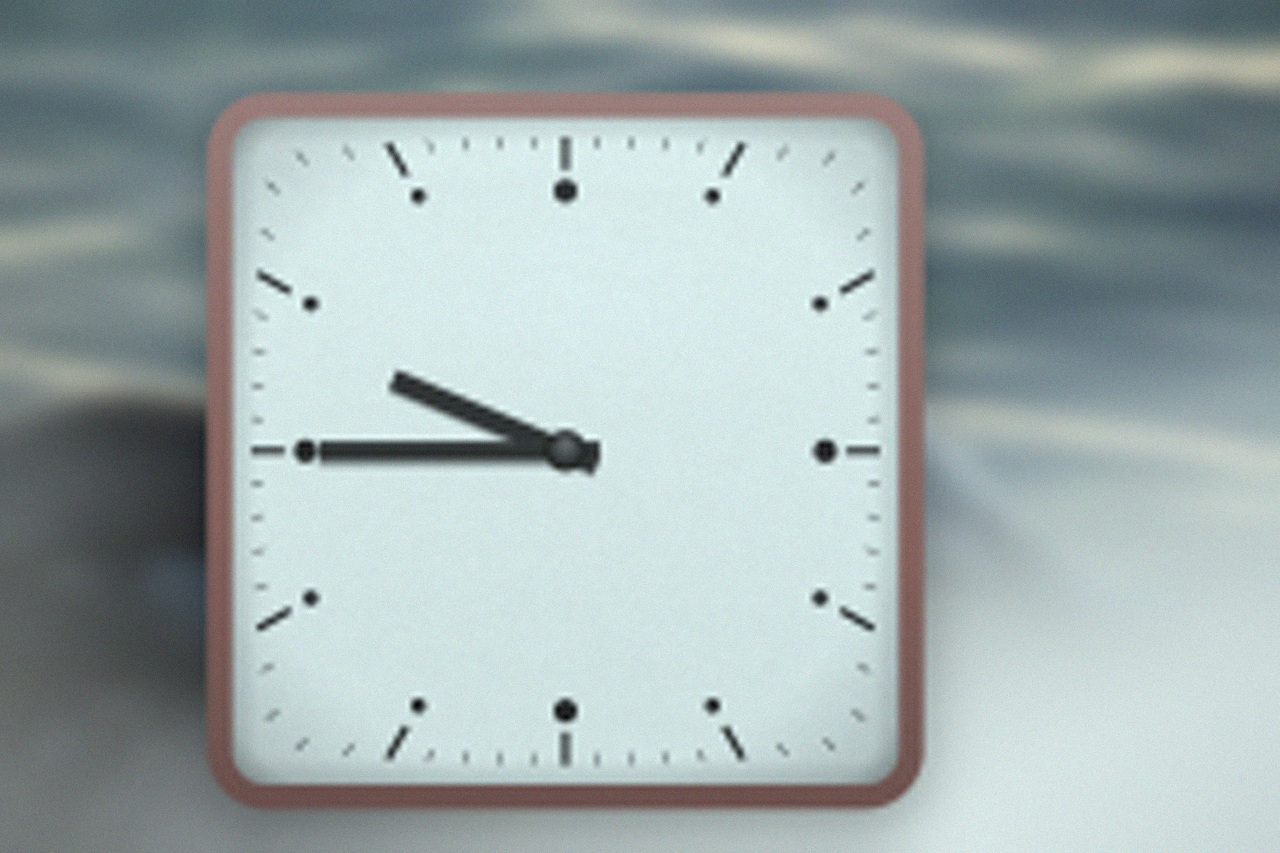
9:45
